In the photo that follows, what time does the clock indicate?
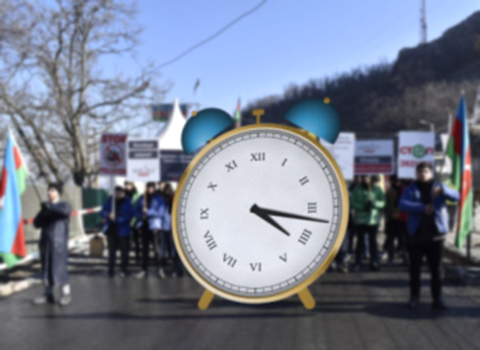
4:17
